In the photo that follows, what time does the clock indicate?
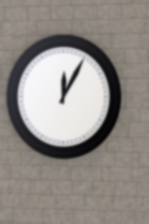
12:05
